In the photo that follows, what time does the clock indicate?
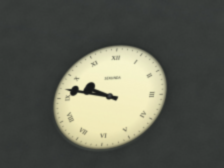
9:47
